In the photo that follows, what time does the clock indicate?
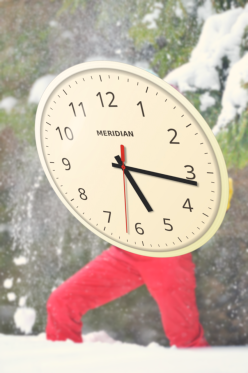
5:16:32
